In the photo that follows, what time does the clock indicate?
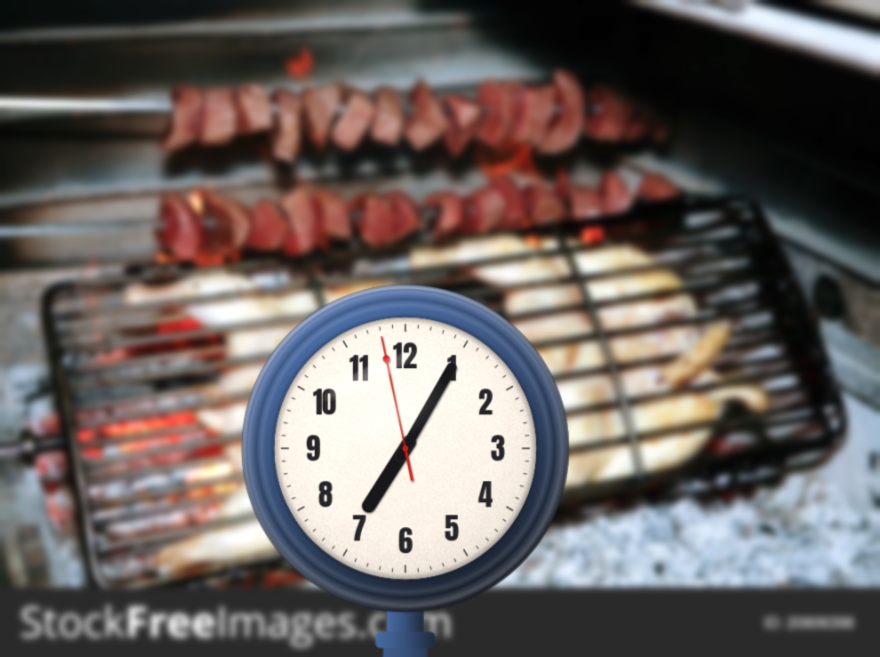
7:04:58
